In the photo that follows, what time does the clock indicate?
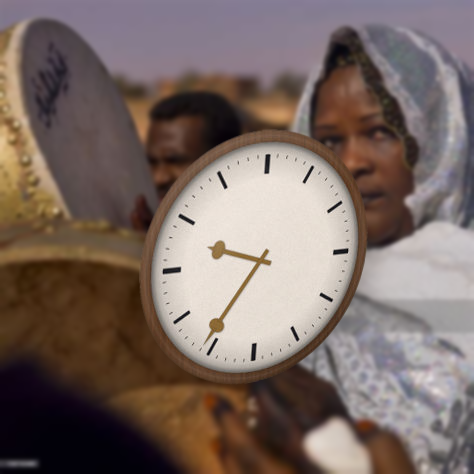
9:36
